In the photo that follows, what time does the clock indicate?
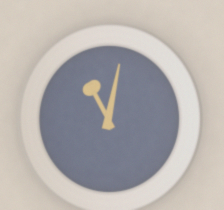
11:02
